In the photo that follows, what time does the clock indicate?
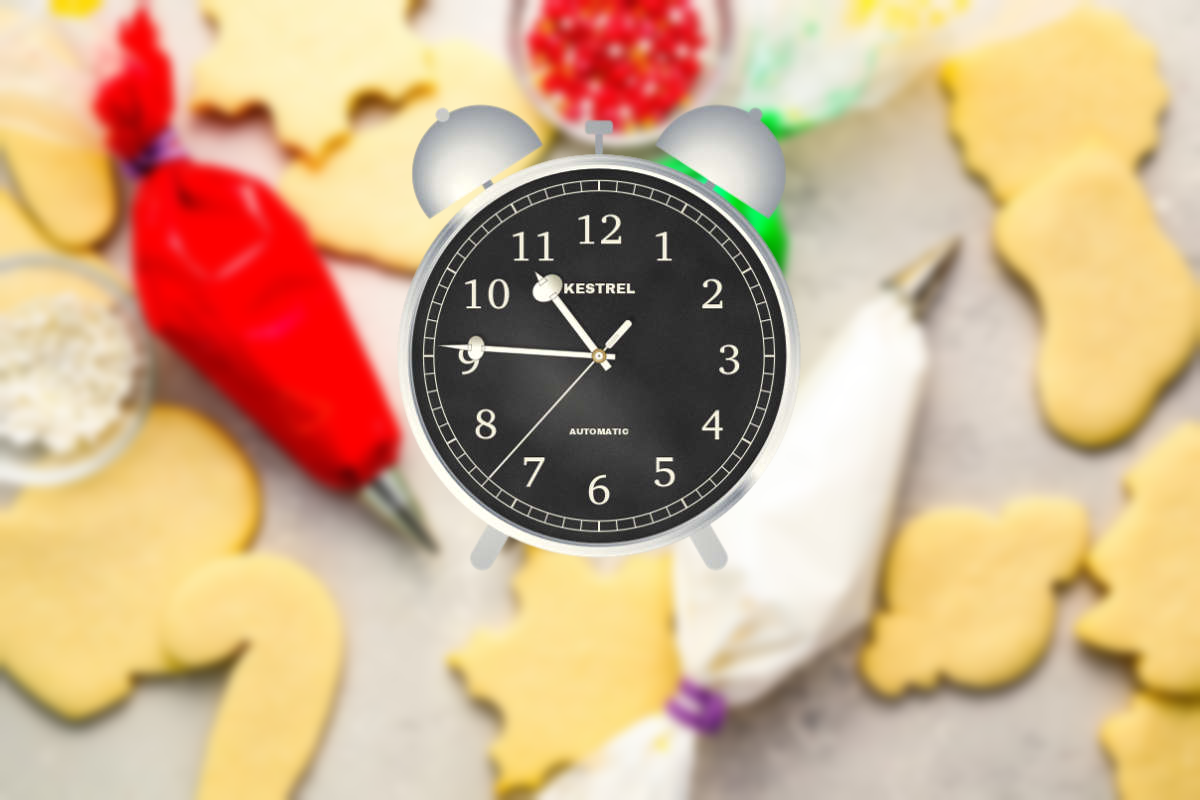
10:45:37
